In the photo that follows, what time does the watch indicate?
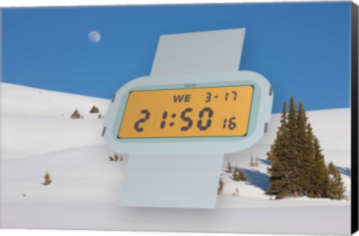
21:50:16
